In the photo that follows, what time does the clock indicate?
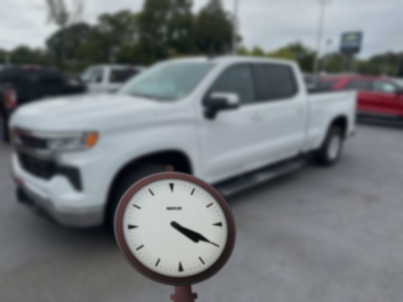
4:20
